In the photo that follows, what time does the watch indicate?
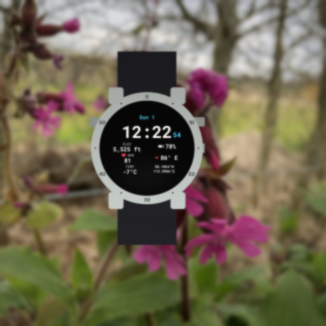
12:22
